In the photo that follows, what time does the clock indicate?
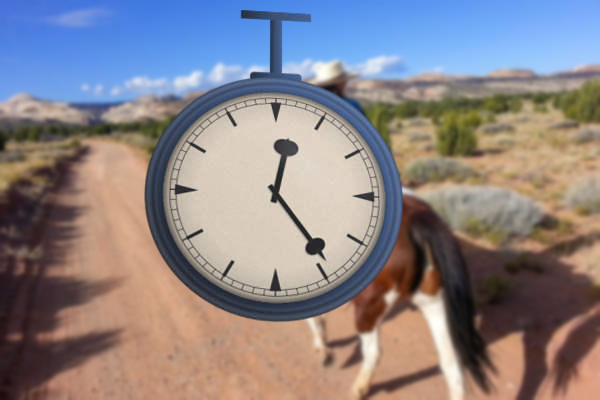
12:24
